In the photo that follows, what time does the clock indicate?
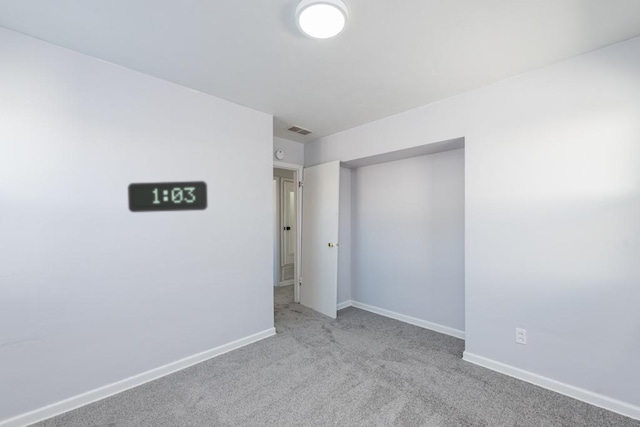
1:03
